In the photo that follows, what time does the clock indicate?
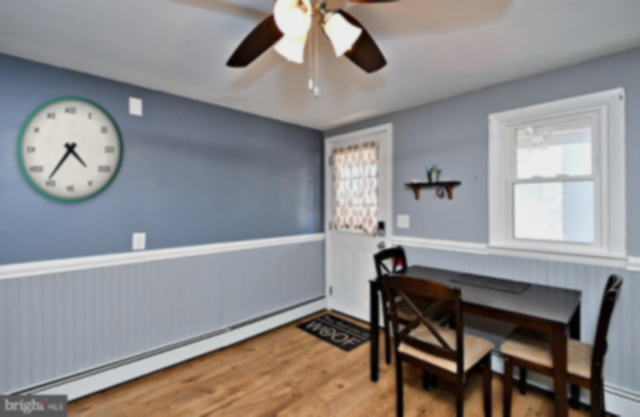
4:36
